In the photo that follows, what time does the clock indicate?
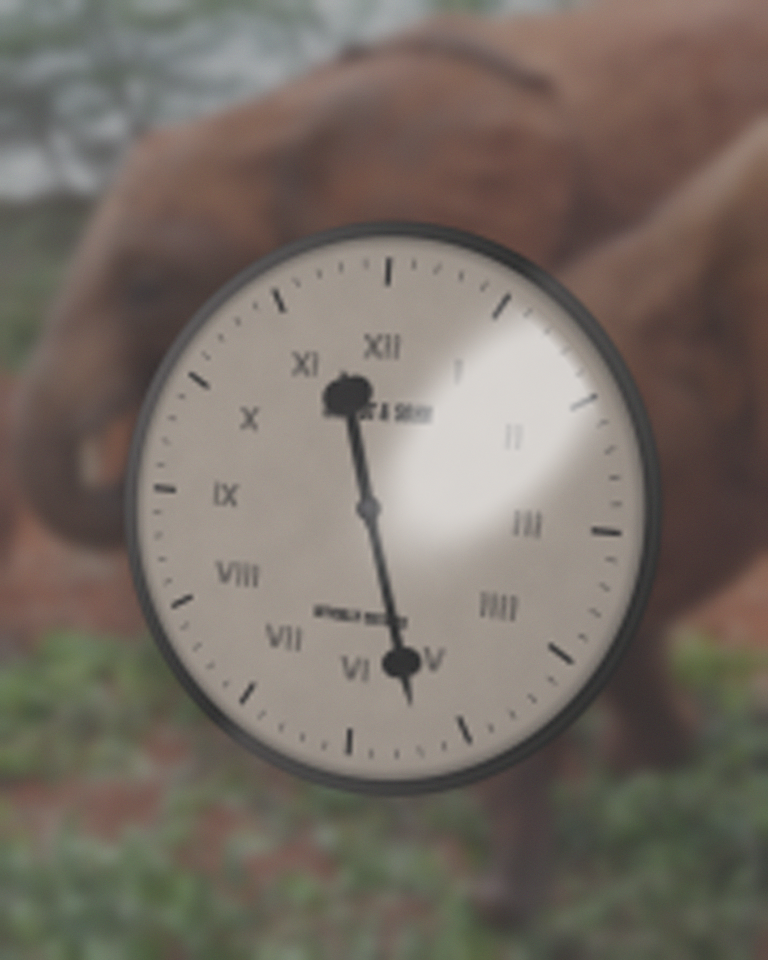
11:27
